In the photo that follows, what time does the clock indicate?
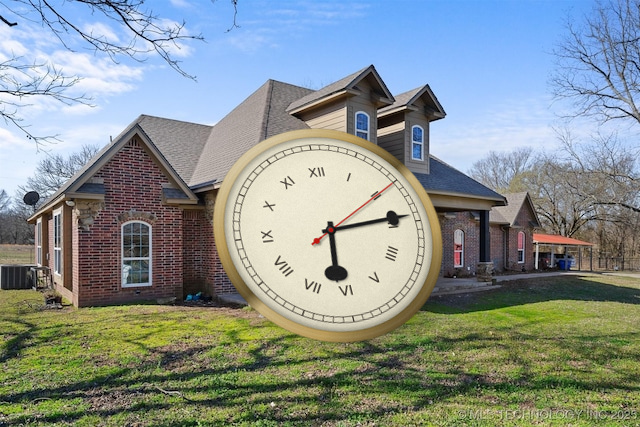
6:14:10
